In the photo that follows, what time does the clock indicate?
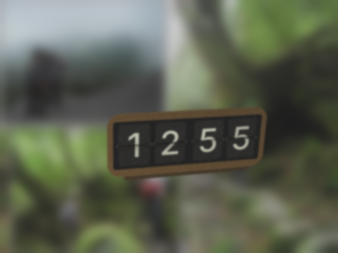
12:55
